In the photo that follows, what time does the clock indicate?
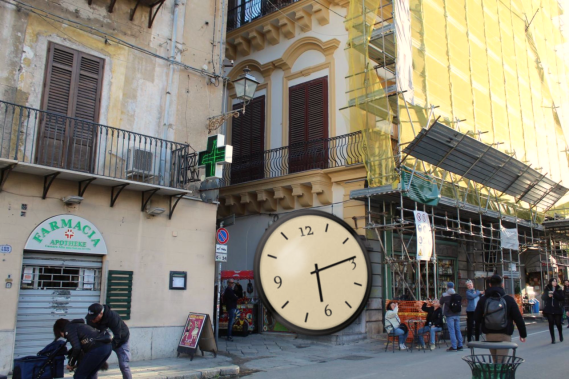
6:14
